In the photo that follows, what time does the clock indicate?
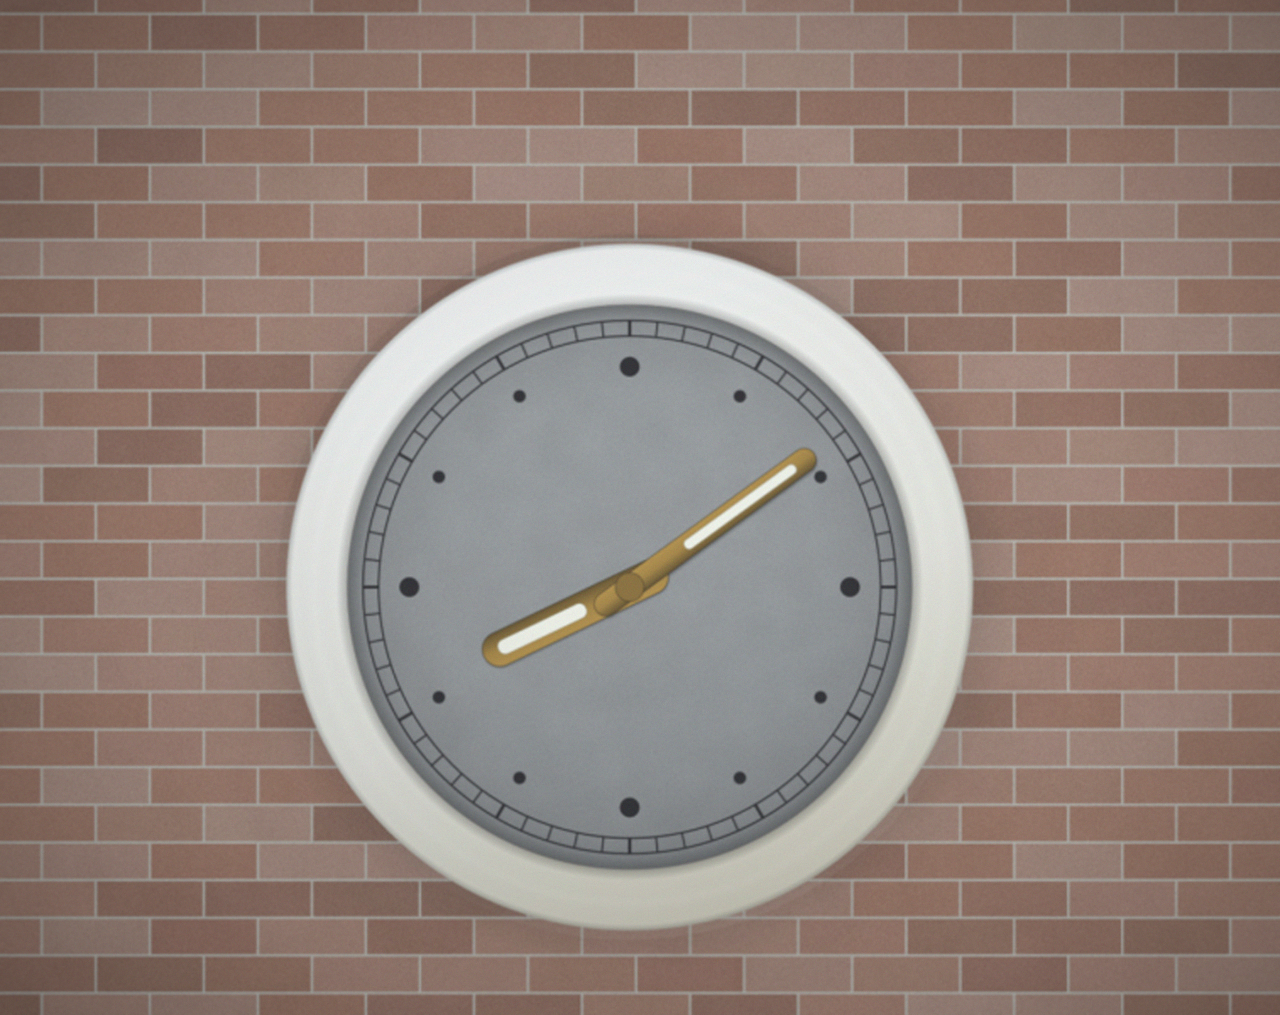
8:09
